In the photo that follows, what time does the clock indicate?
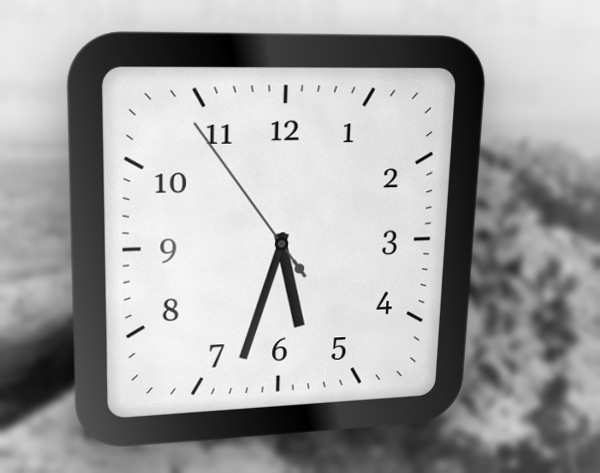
5:32:54
